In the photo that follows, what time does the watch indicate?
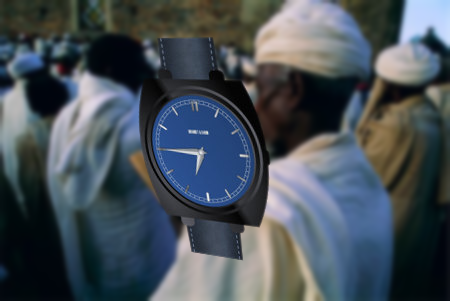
6:45
